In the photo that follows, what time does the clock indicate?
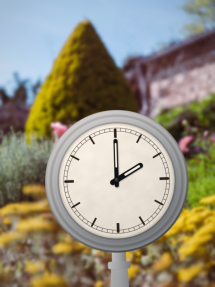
2:00
